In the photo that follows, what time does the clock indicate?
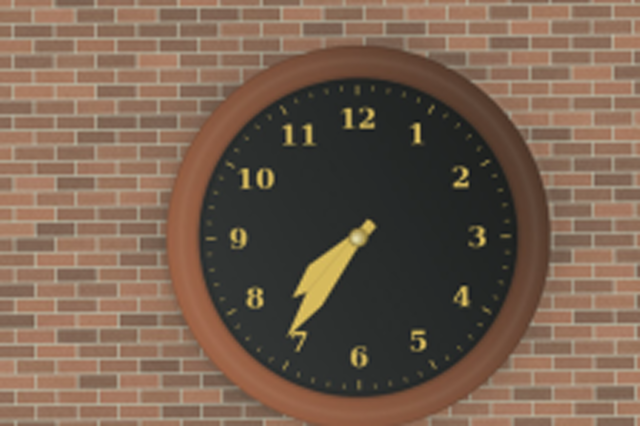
7:36
